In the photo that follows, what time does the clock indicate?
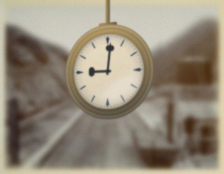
9:01
